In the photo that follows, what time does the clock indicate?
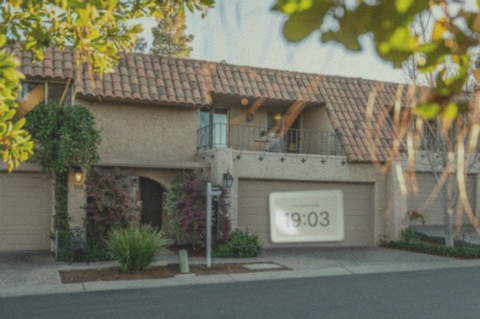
19:03
